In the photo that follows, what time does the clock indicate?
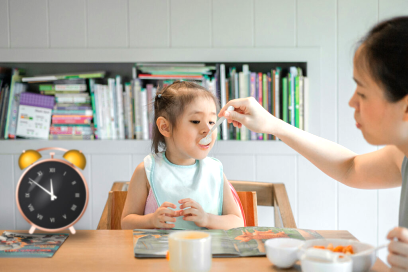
11:51
